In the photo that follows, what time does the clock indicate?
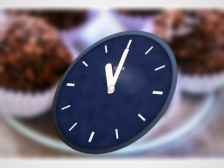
11:00
